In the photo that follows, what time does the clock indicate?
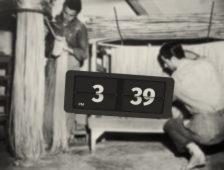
3:39
